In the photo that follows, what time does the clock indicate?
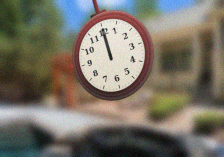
12:00
